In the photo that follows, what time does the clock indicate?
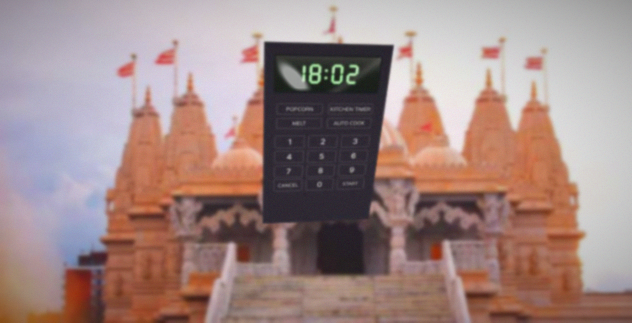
18:02
